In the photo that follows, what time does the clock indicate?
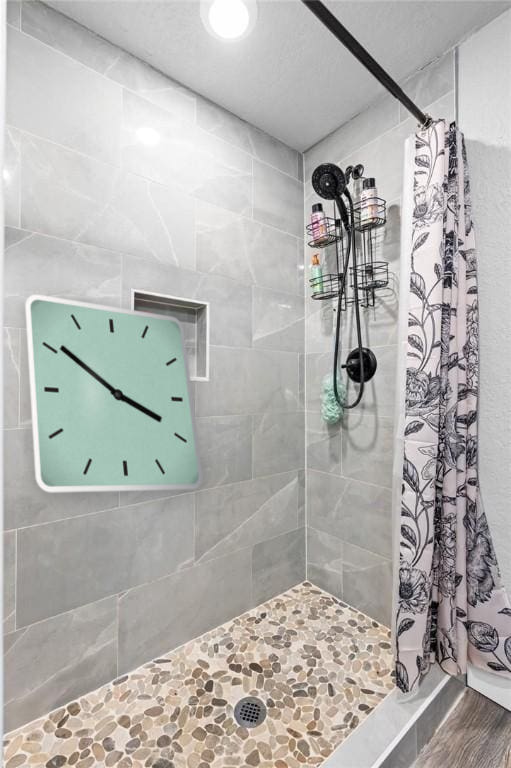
3:51
